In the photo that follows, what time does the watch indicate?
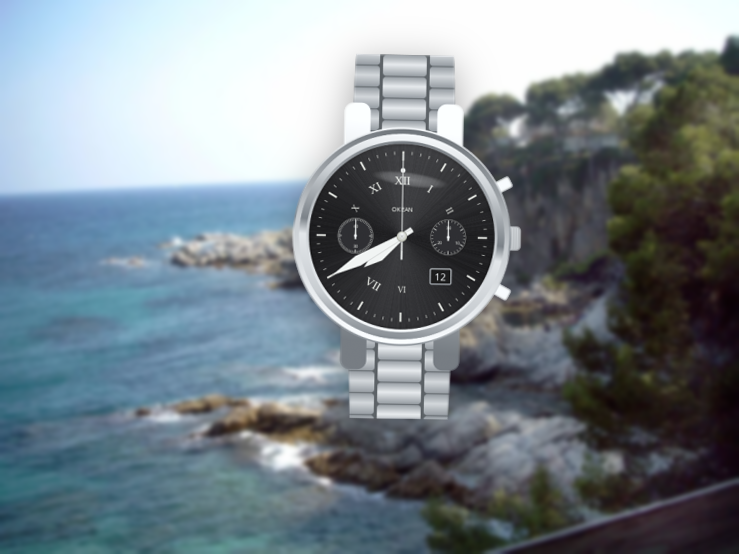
7:40
